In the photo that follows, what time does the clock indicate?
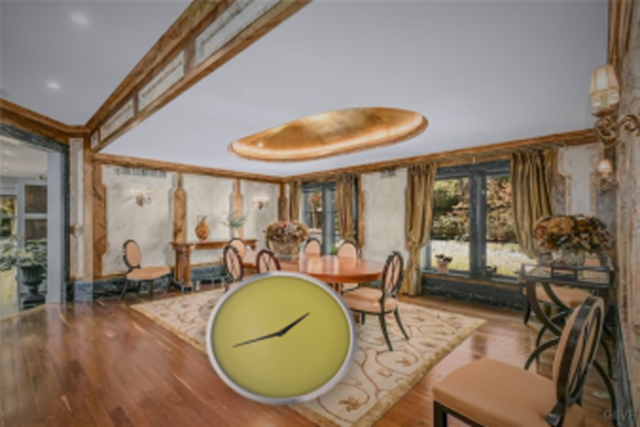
1:42
